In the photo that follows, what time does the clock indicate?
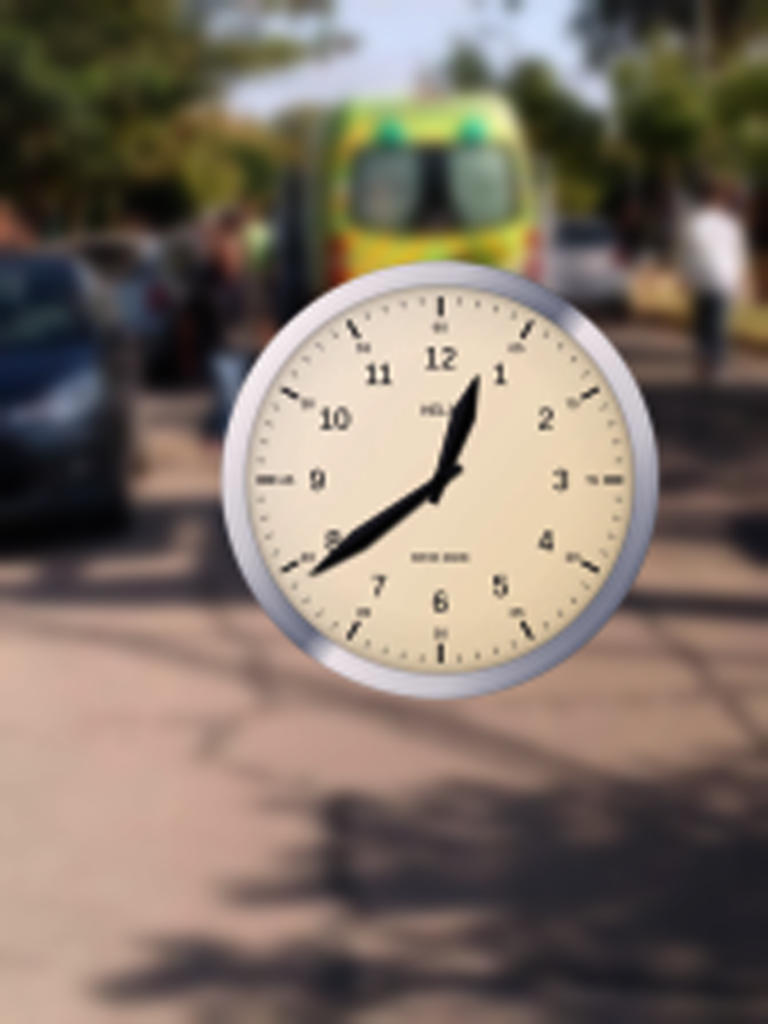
12:39
